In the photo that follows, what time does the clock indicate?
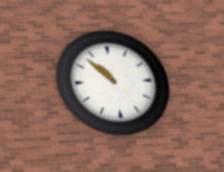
10:53
